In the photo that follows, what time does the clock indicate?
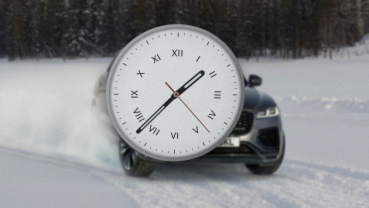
1:37:23
